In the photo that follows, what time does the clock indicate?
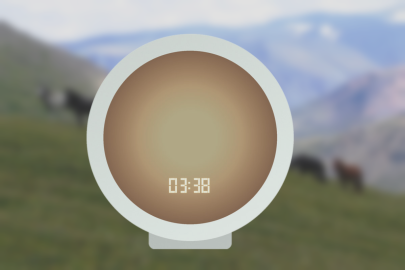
3:38
